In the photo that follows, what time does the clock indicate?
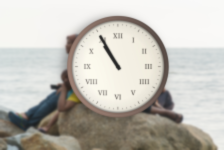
10:55
